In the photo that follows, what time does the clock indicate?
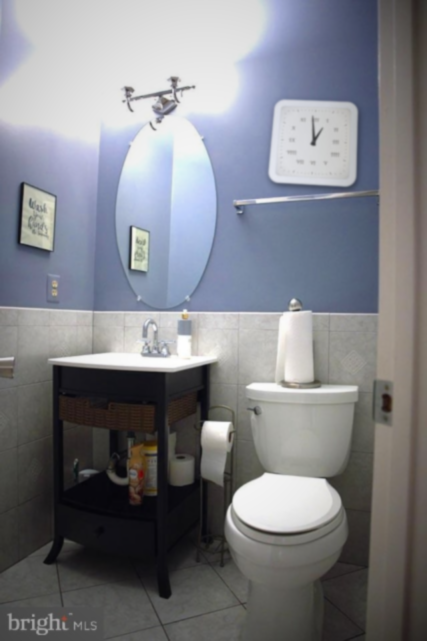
12:59
